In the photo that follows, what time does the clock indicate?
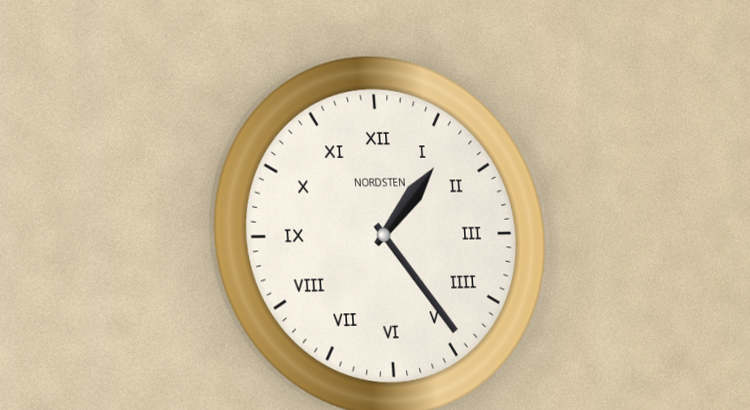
1:24
